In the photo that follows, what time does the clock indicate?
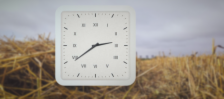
2:39
